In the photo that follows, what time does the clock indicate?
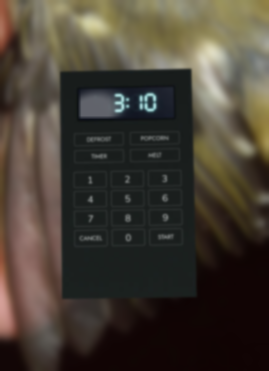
3:10
